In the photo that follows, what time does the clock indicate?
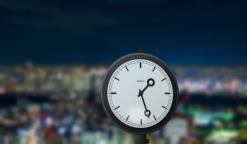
1:27
